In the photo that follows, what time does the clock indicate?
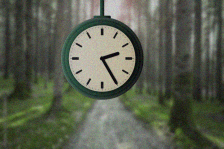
2:25
